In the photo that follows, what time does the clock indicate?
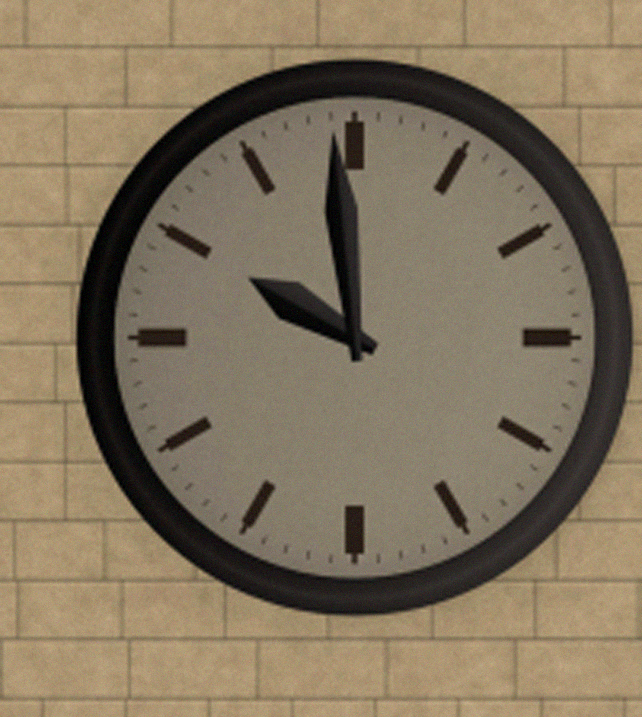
9:59
